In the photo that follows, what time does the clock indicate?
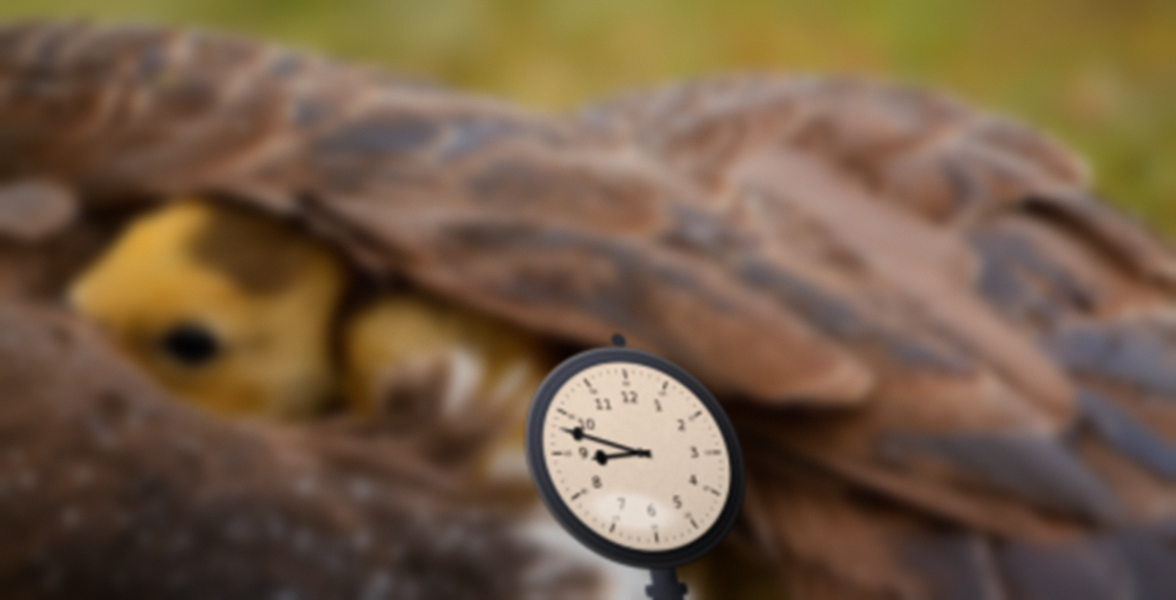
8:48
